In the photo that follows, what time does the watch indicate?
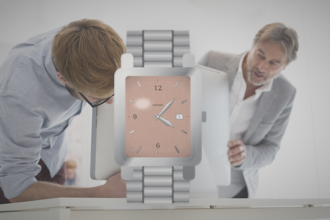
4:07
